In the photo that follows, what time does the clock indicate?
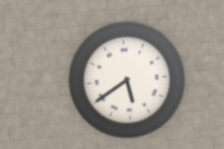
5:40
